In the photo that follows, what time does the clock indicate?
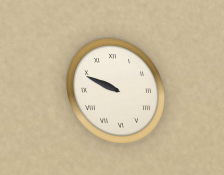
9:49
